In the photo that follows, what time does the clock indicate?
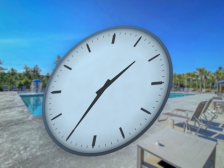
1:35
